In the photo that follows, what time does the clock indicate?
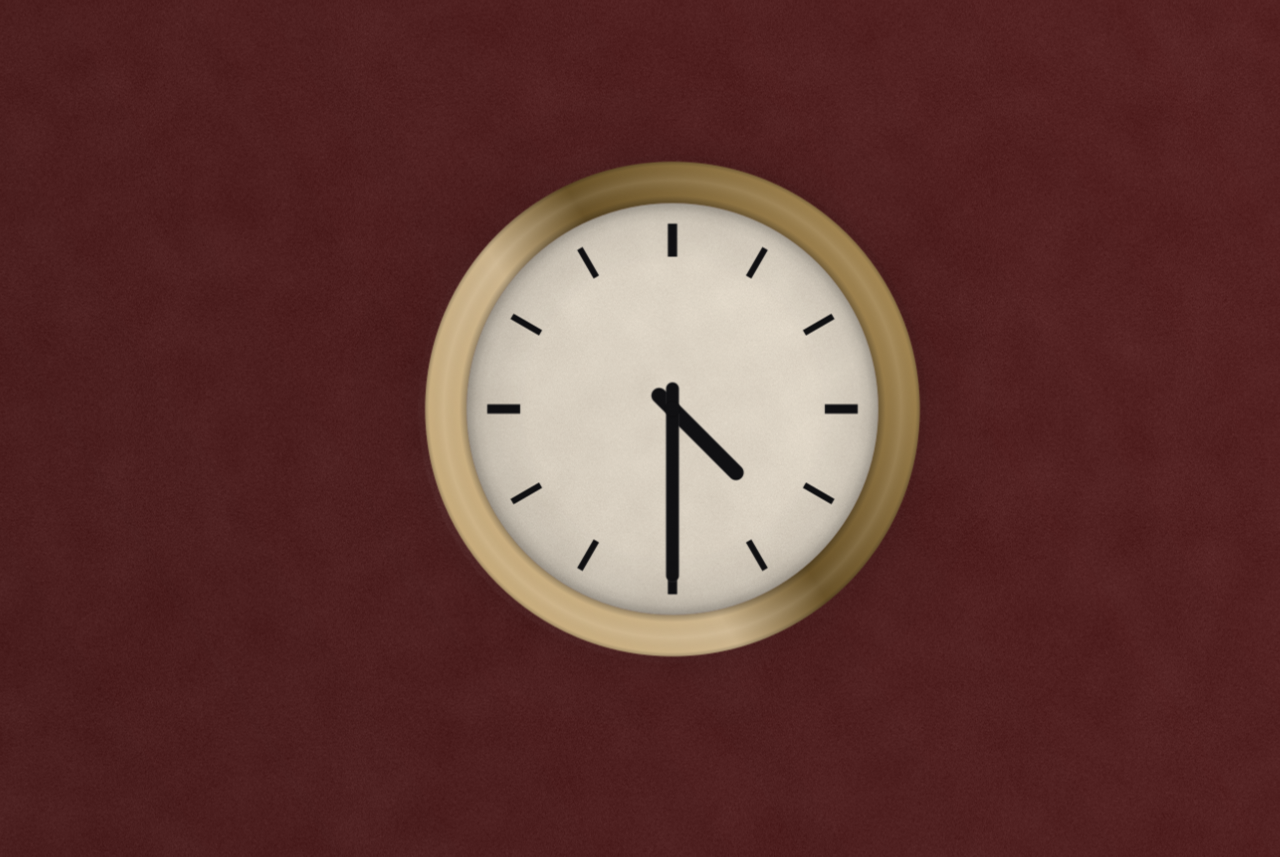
4:30
